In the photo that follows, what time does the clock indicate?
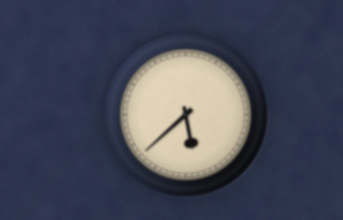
5:38
